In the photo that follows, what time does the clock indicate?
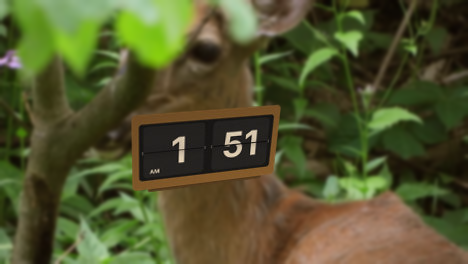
1:51
